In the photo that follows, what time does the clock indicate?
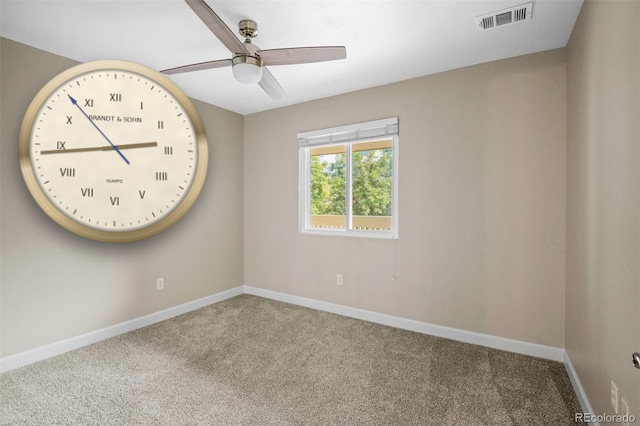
2:43:53
